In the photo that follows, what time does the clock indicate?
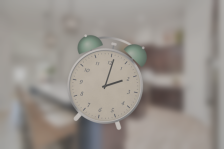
2:01
